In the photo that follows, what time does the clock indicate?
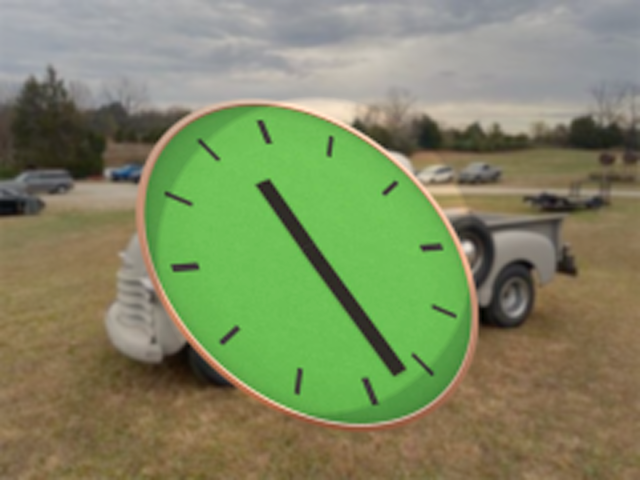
11:27
